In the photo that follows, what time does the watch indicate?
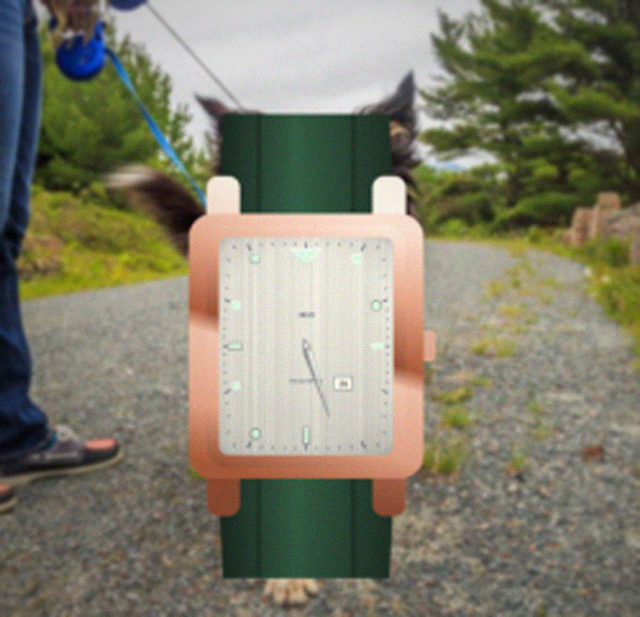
5:27
